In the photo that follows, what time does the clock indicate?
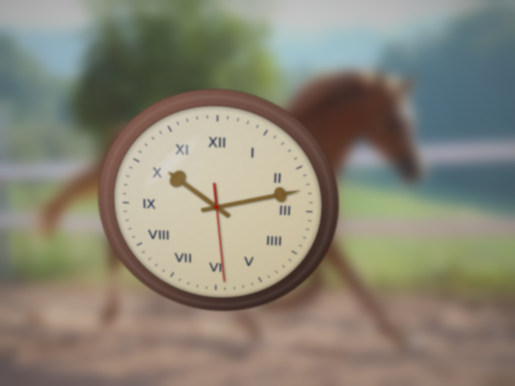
10:12:29
